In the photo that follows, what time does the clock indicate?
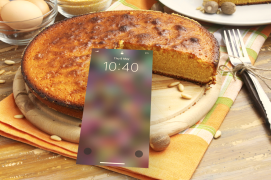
10:40
